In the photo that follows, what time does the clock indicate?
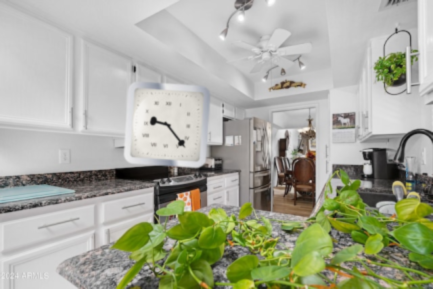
9:23
